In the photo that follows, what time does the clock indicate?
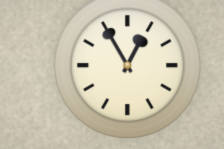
12:55
